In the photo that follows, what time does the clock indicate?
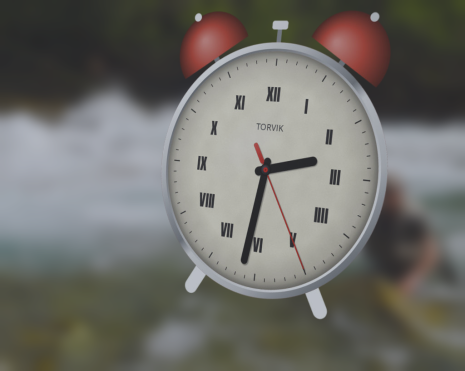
2:31:25
